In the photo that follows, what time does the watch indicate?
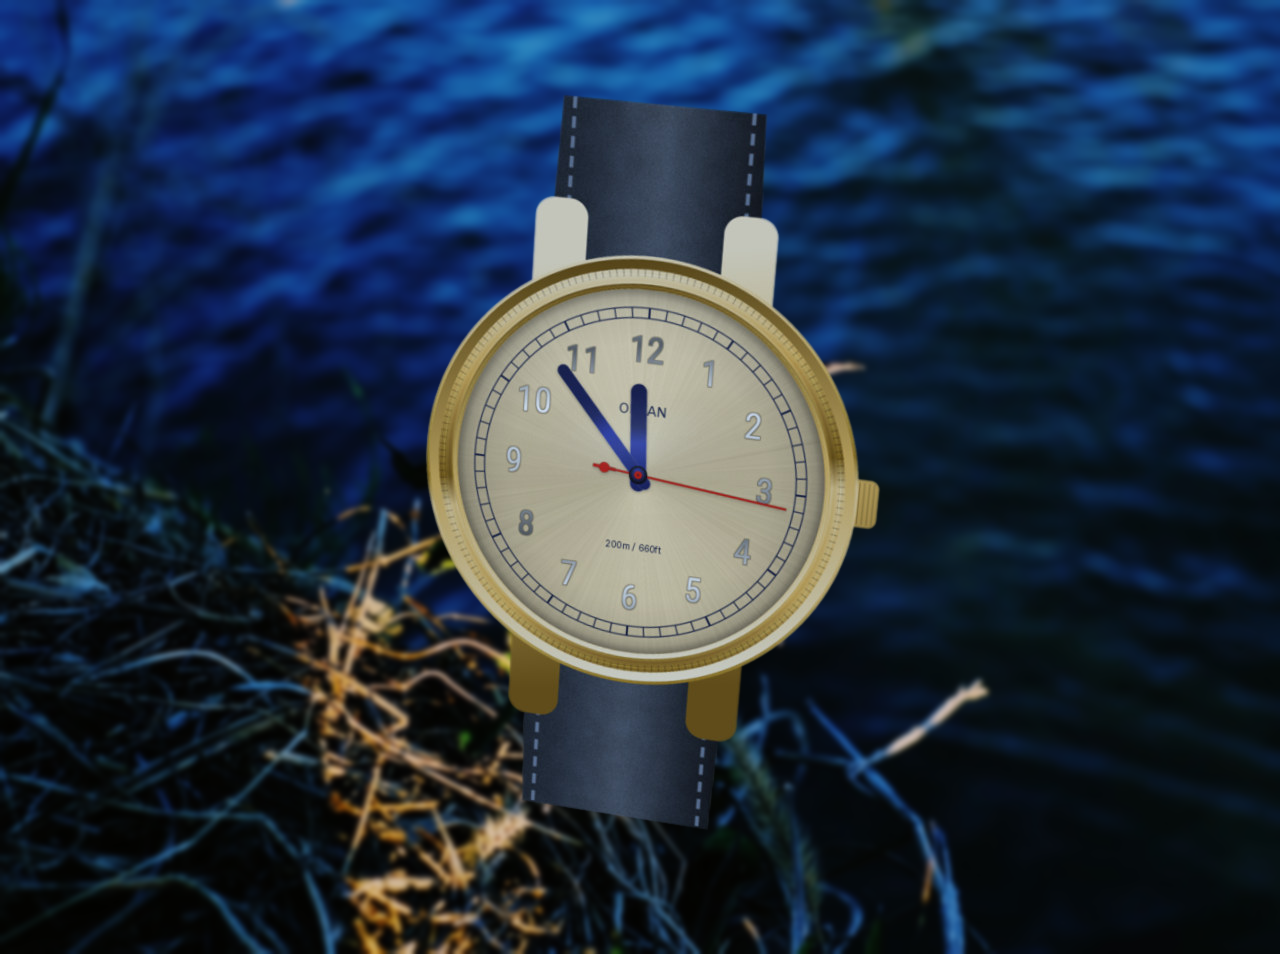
11:53:16
